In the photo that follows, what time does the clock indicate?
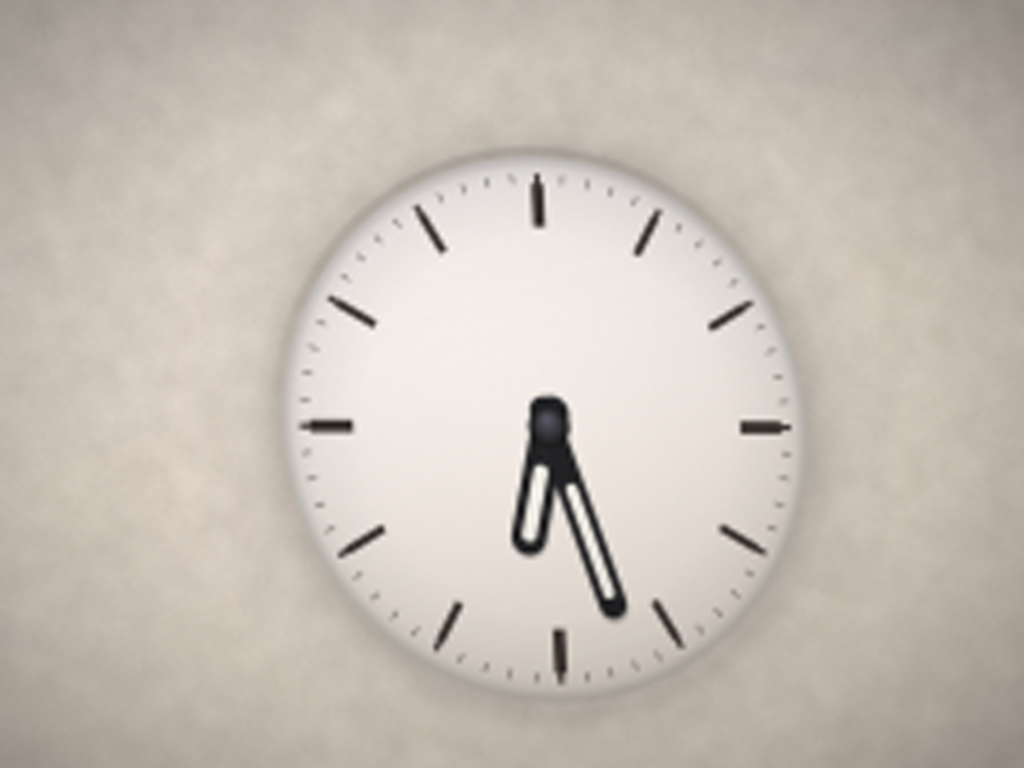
6:27
